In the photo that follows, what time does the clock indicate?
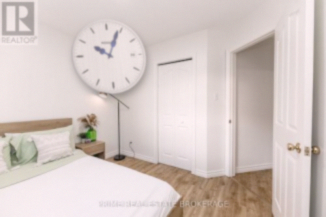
10:04
